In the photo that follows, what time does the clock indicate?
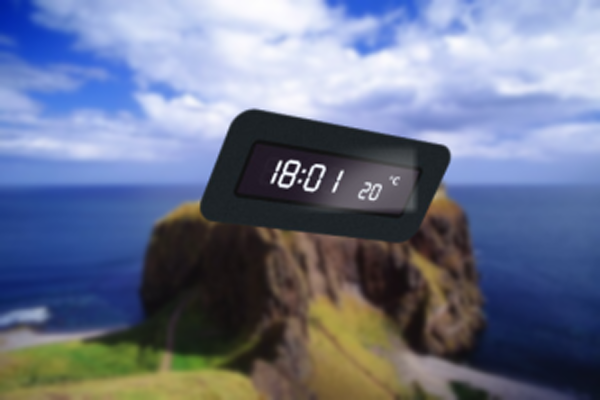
18:01
